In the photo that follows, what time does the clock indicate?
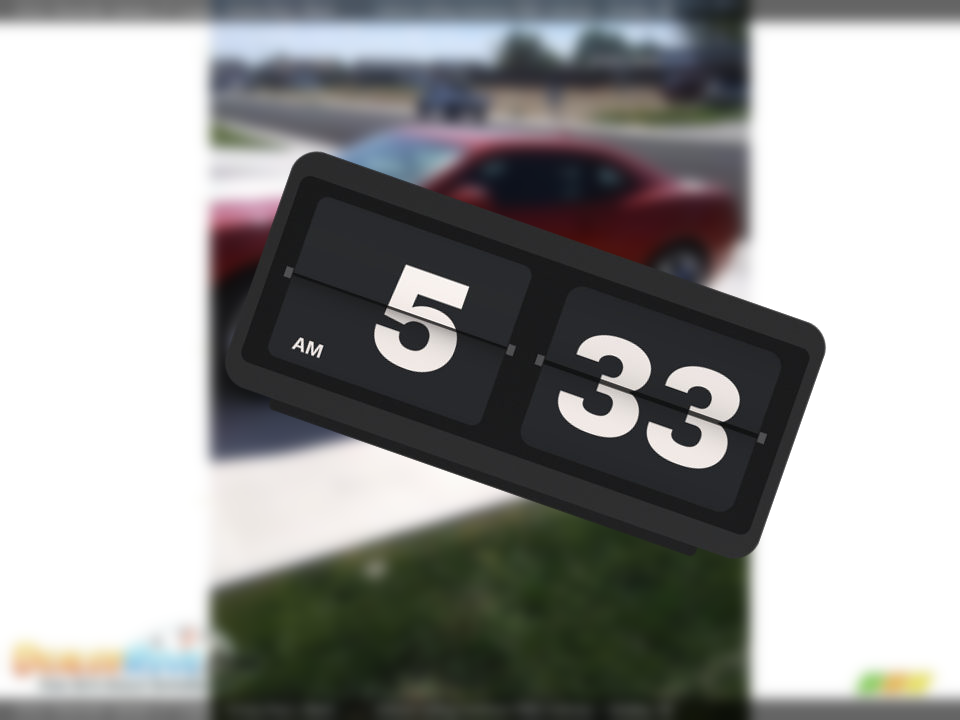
5:33
